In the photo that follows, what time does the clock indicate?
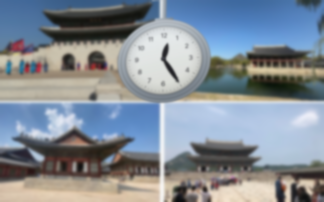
12:25
